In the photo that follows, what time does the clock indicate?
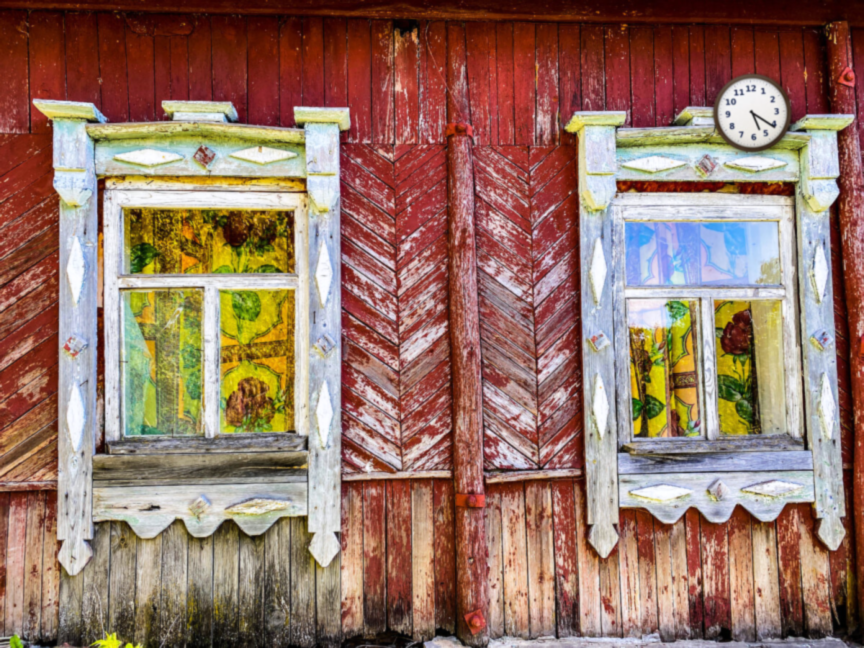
5:21
